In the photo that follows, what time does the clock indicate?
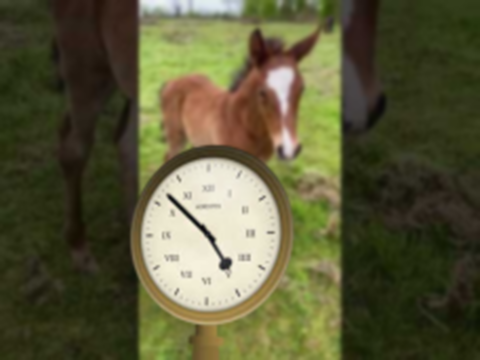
4:52
